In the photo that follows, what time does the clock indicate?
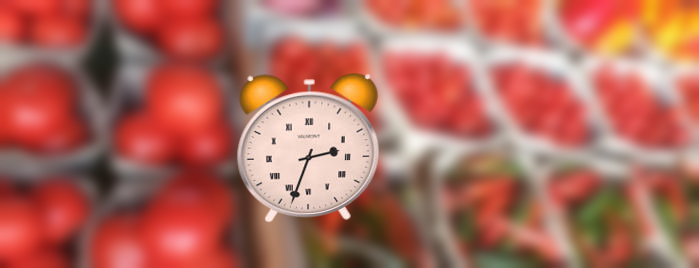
2:33
